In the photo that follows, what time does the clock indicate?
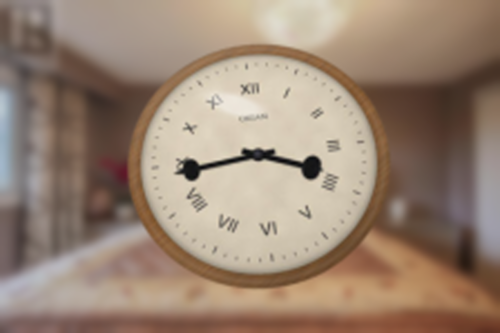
3:44
